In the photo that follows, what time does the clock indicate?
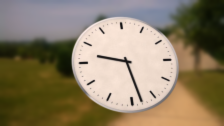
9:28
